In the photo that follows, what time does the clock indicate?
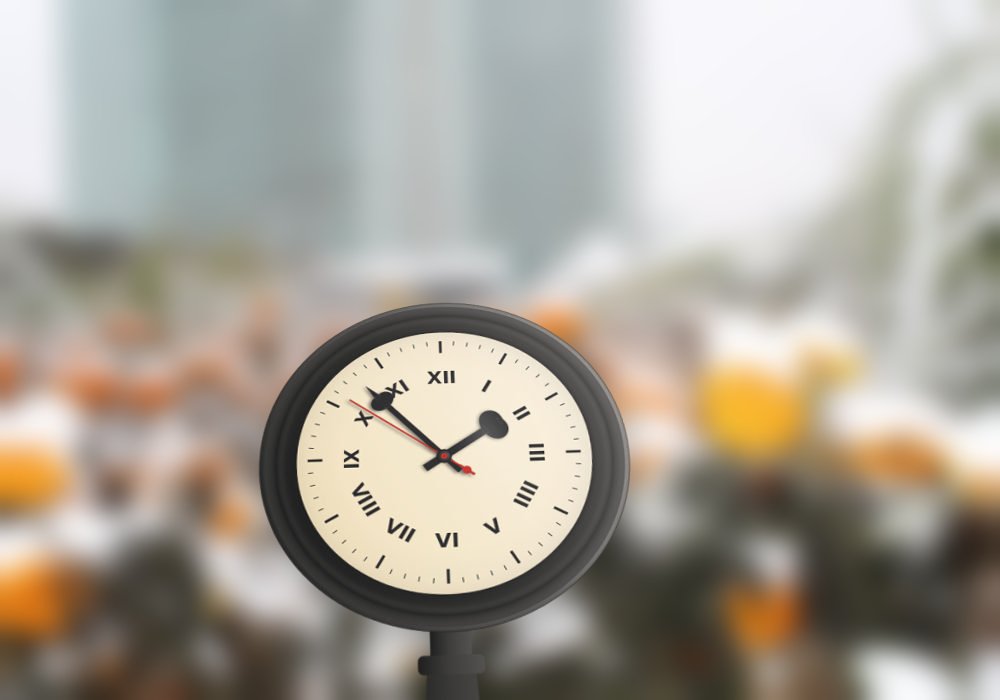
1:52:51
